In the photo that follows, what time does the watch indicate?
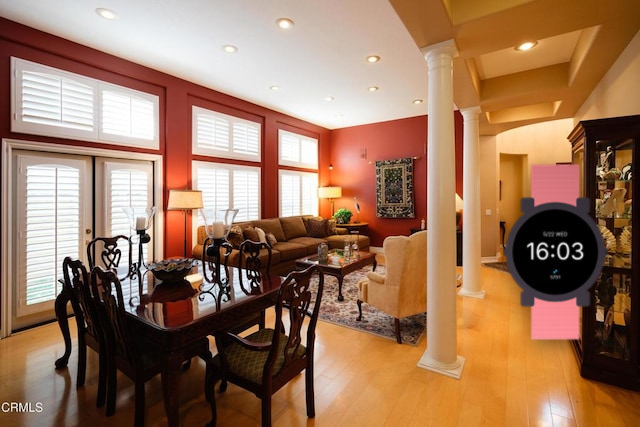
16:03
